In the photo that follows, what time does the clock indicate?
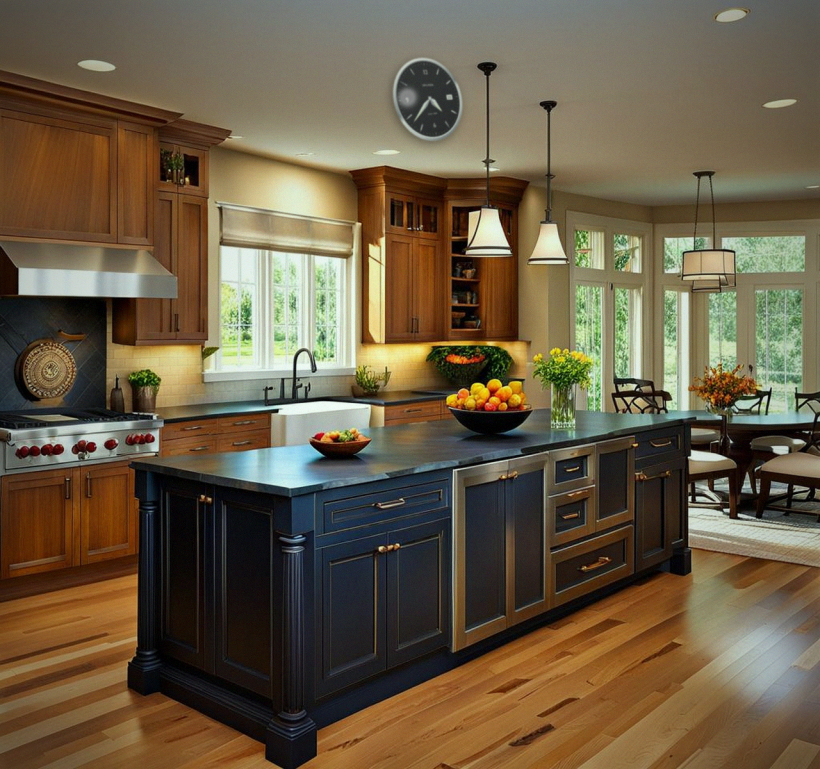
4:38
